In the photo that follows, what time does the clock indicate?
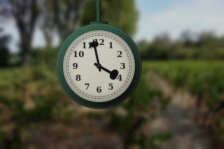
3:58
